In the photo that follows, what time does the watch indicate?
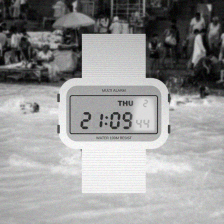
21:09:44
